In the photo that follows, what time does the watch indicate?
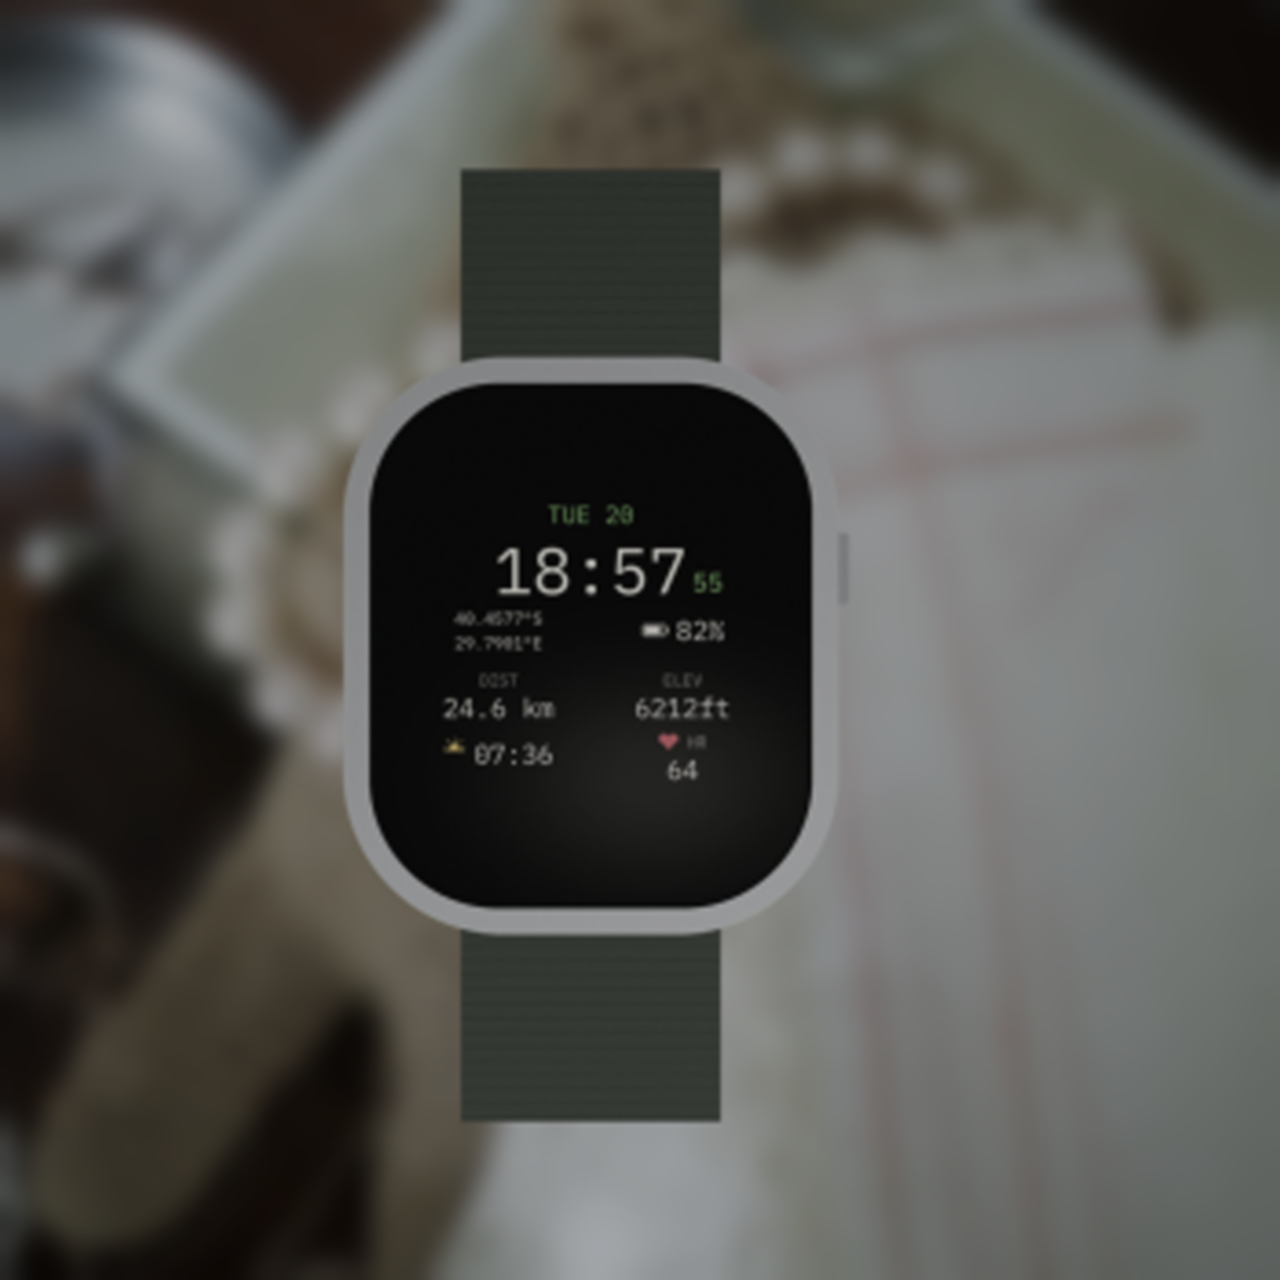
18:57
